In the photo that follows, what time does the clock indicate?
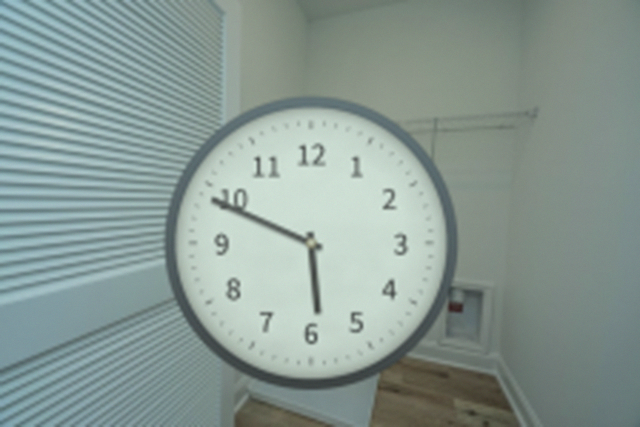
5:49
